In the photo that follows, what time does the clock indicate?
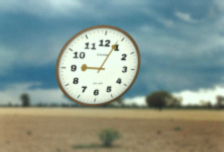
9:04
